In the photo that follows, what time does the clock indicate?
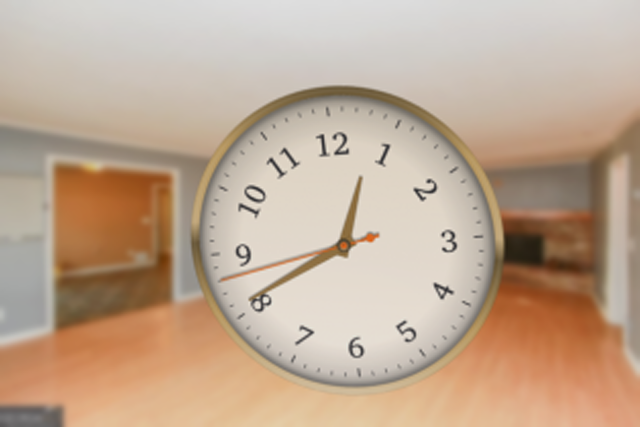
12:40:43
